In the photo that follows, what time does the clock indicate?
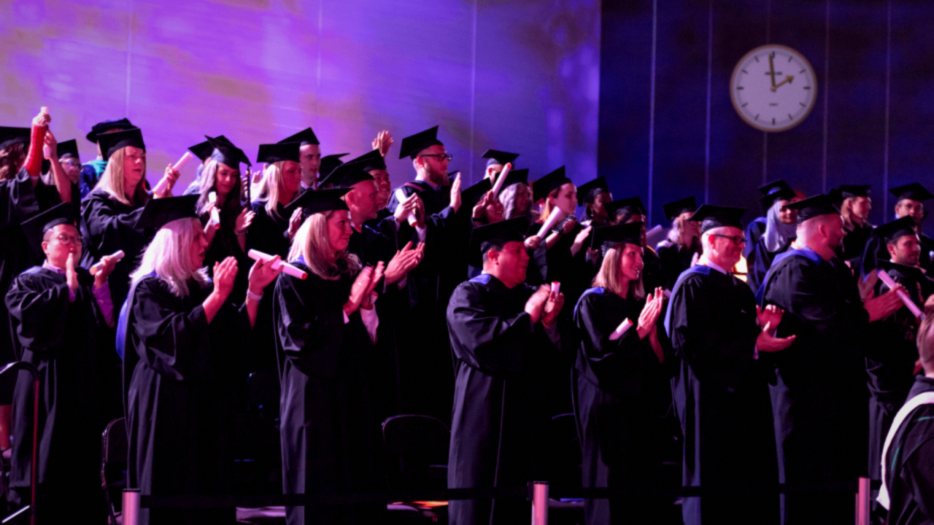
1:59
